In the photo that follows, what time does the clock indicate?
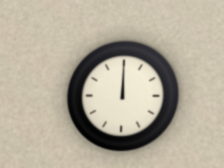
12:00
